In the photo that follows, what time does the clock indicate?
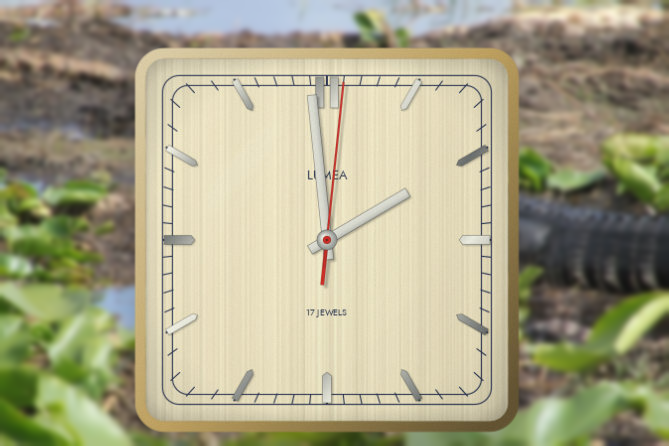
1:59:01
